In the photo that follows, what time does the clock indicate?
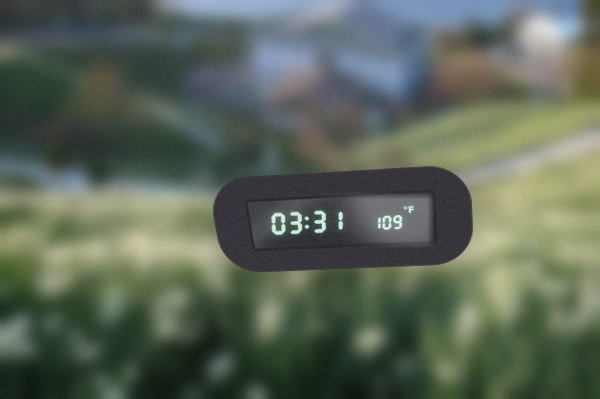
3:31
